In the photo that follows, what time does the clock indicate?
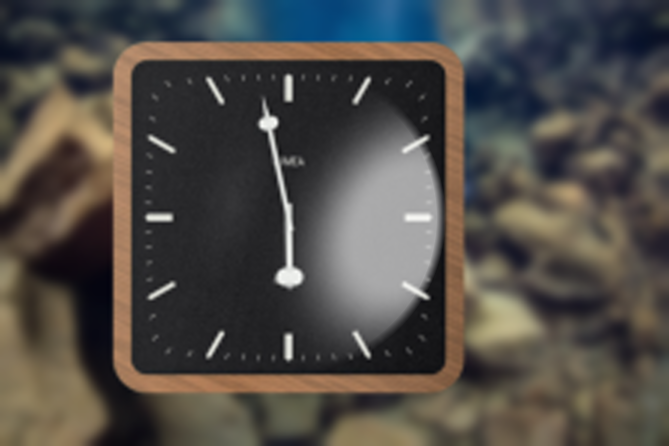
5:58
